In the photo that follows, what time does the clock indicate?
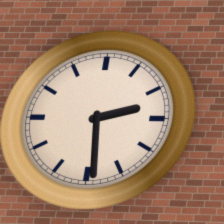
2:29
